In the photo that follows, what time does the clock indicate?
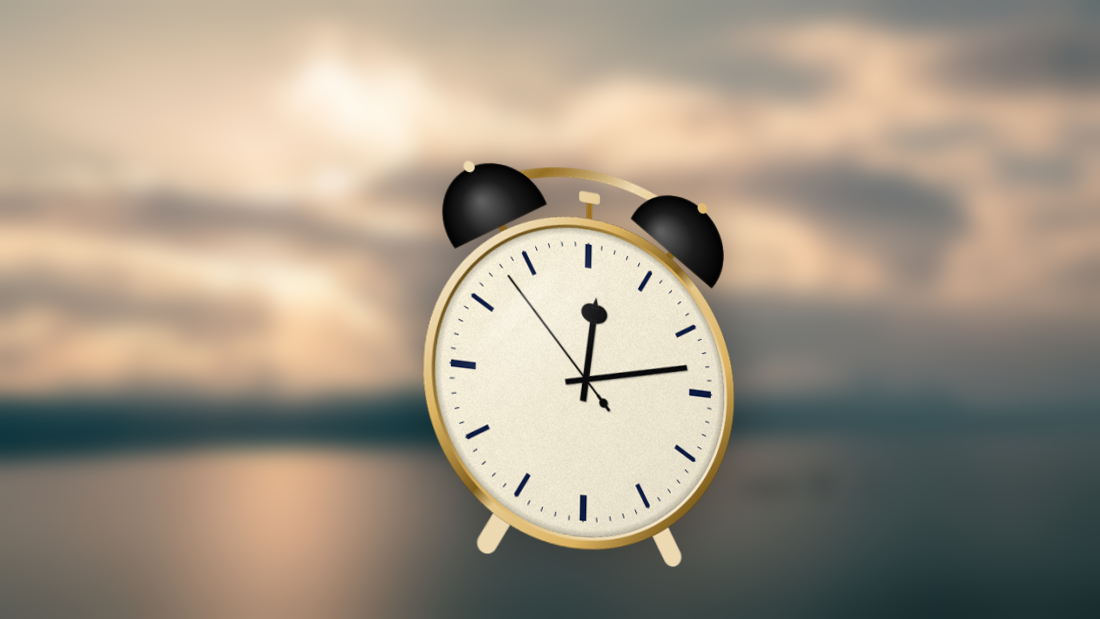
12:12:53
